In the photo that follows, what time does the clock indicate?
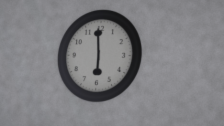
5:59
